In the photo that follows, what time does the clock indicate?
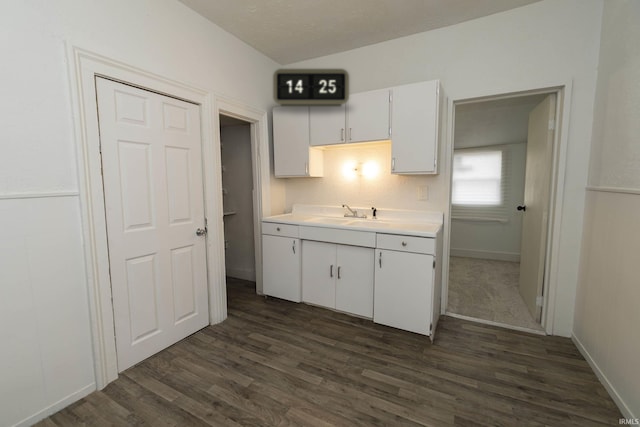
14:25
